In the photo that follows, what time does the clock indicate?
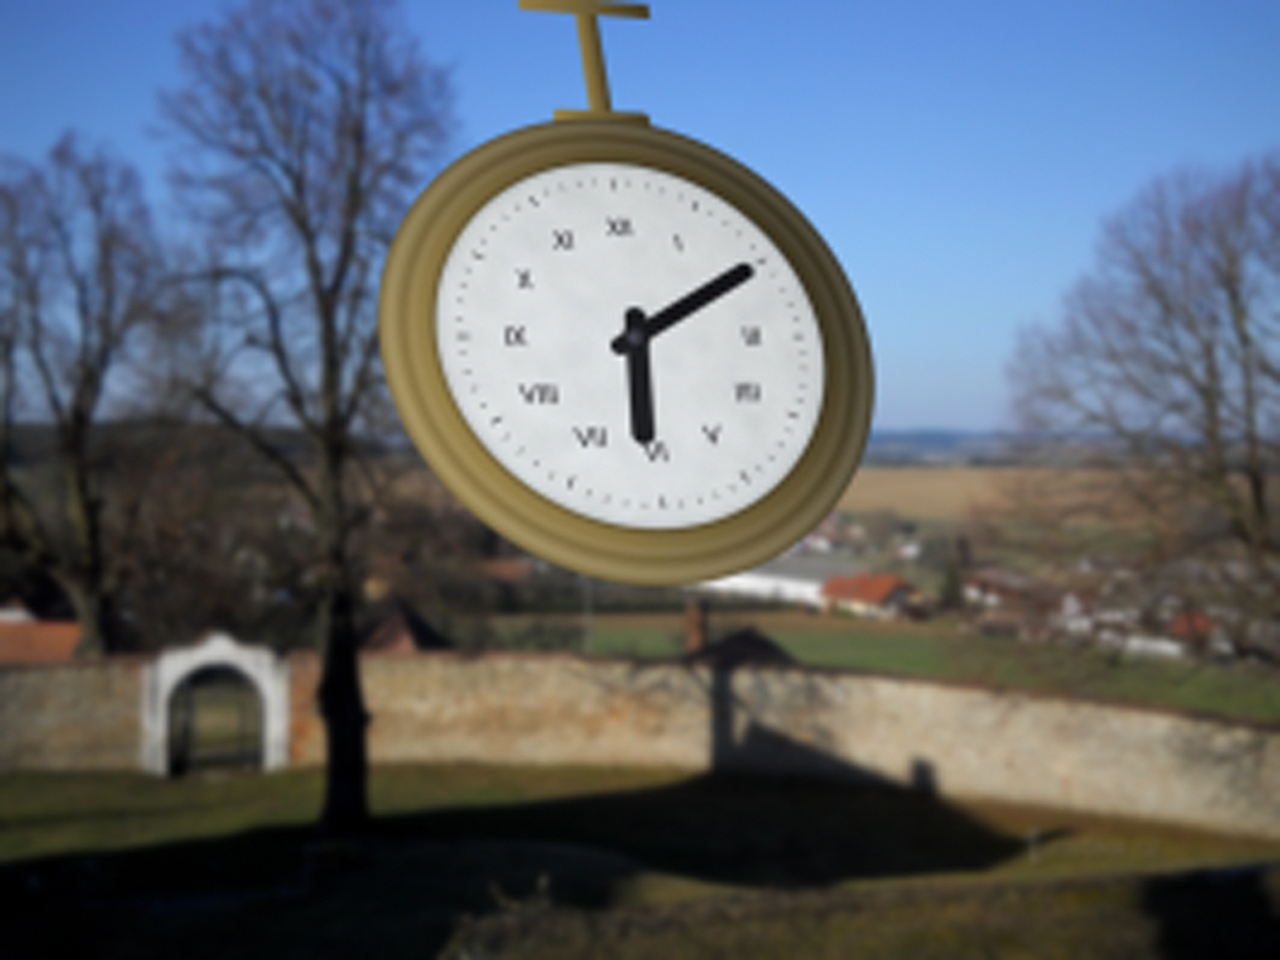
6:10
